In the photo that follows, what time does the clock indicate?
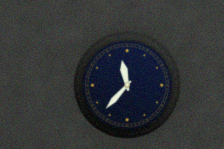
11:37
